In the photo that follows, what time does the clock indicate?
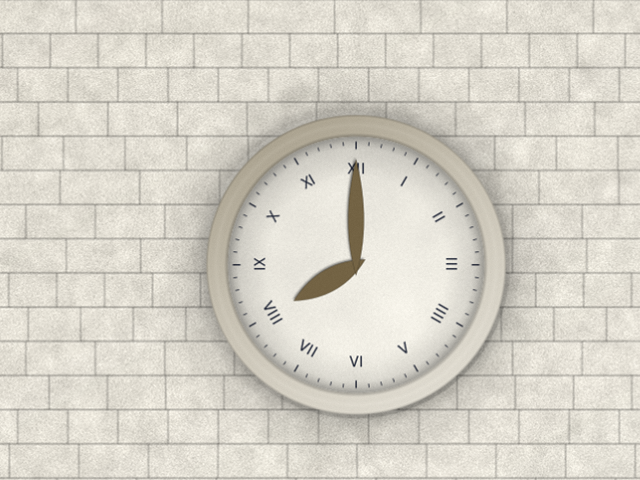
8:00
